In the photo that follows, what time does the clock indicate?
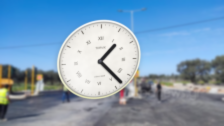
1:23
